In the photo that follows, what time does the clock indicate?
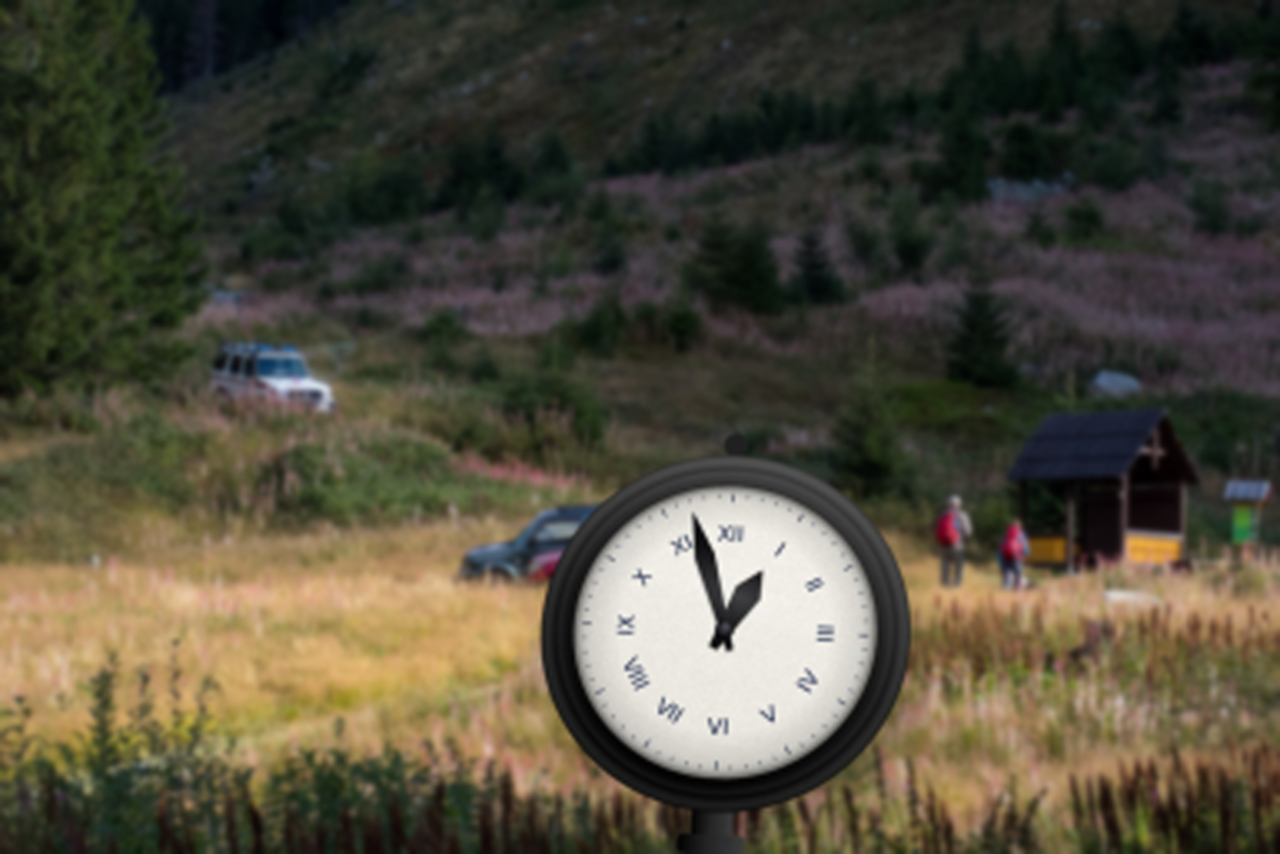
12:57
